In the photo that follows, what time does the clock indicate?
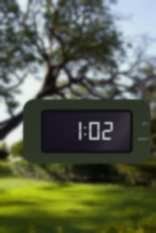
1:02
